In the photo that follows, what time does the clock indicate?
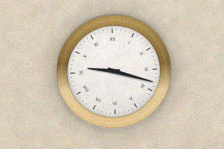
9:18
